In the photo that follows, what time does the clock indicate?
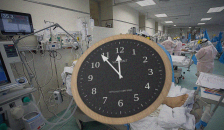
11:54
